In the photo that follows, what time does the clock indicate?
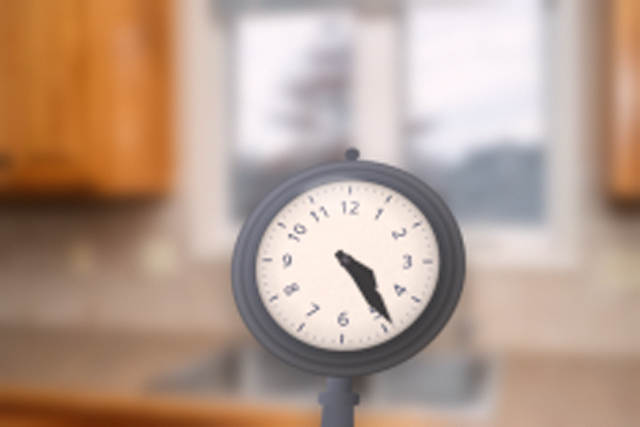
4:24
